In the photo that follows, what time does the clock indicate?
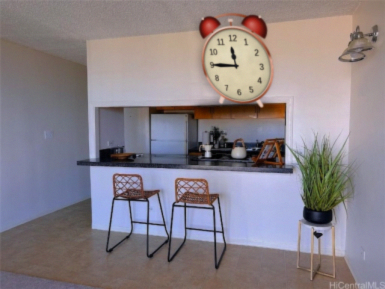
11:45
